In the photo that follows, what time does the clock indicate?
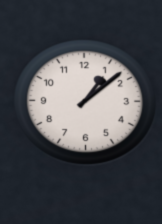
1:08
